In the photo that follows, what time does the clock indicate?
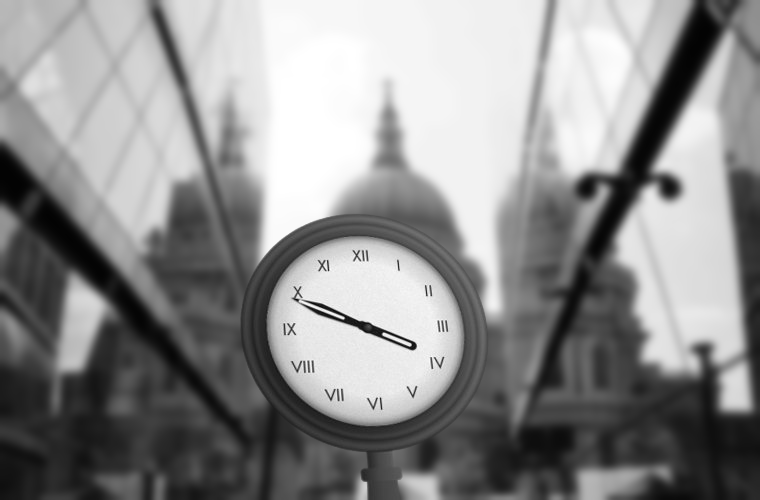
3:49
